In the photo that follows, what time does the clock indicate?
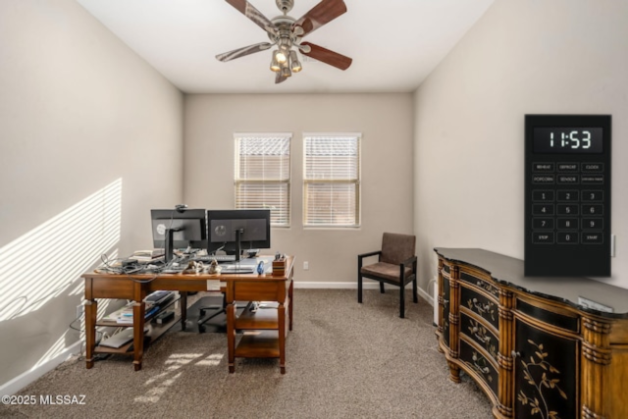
11:53
